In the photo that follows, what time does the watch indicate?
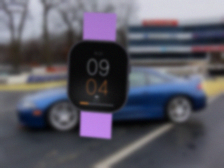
9:04
